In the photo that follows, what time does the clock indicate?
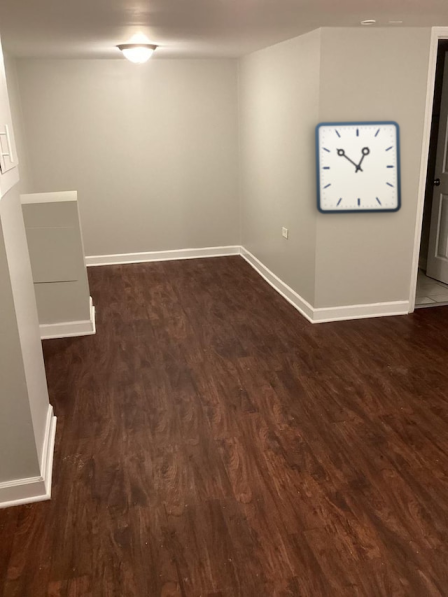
12:52
